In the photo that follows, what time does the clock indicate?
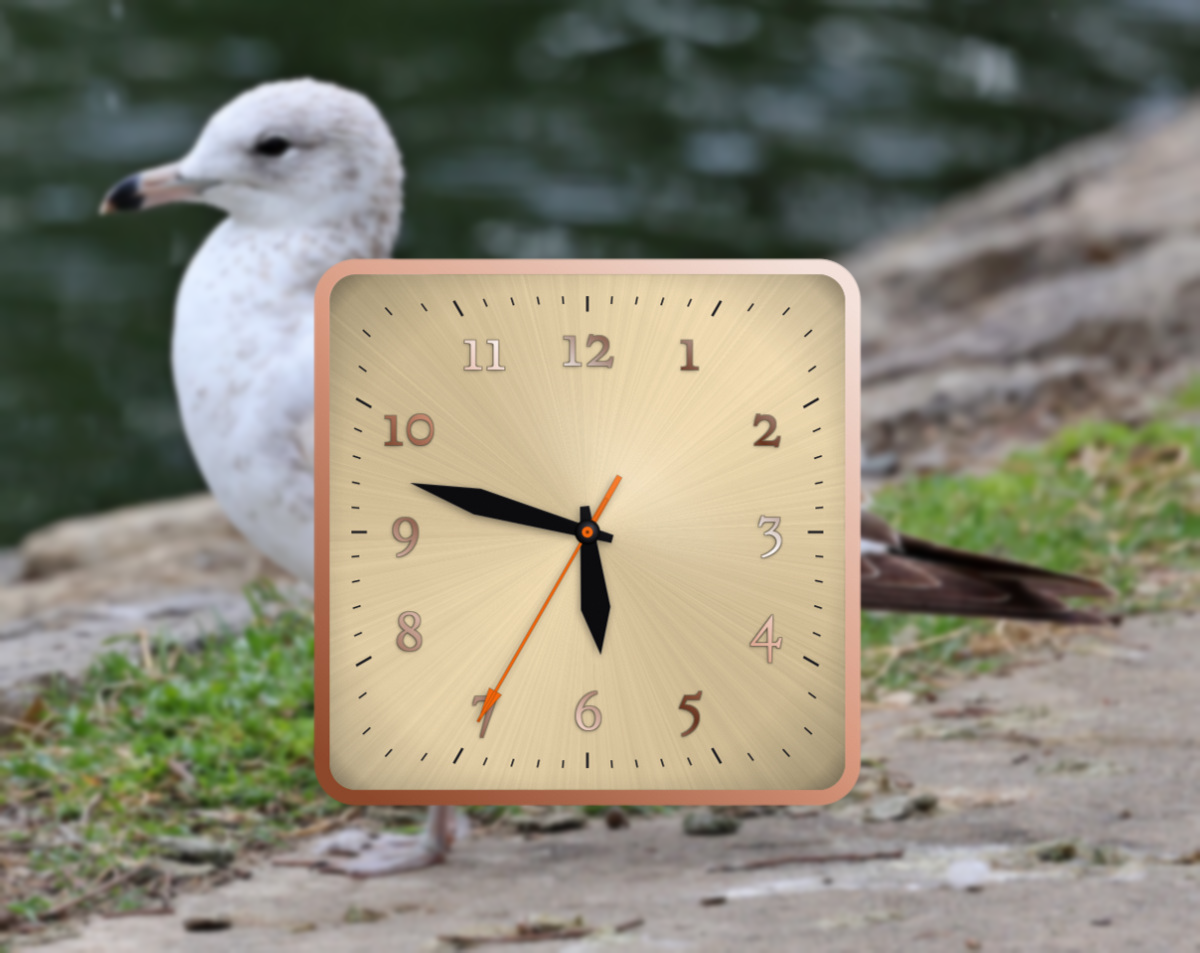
5:47:35
